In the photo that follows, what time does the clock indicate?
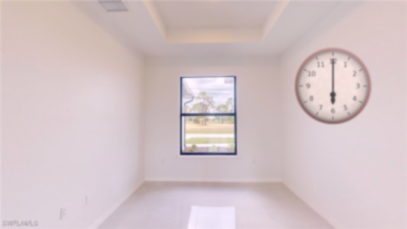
6:00
